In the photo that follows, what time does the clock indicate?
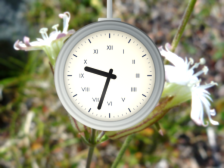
9:33
